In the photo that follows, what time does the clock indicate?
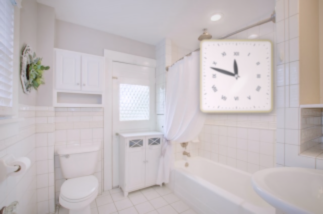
11:48
